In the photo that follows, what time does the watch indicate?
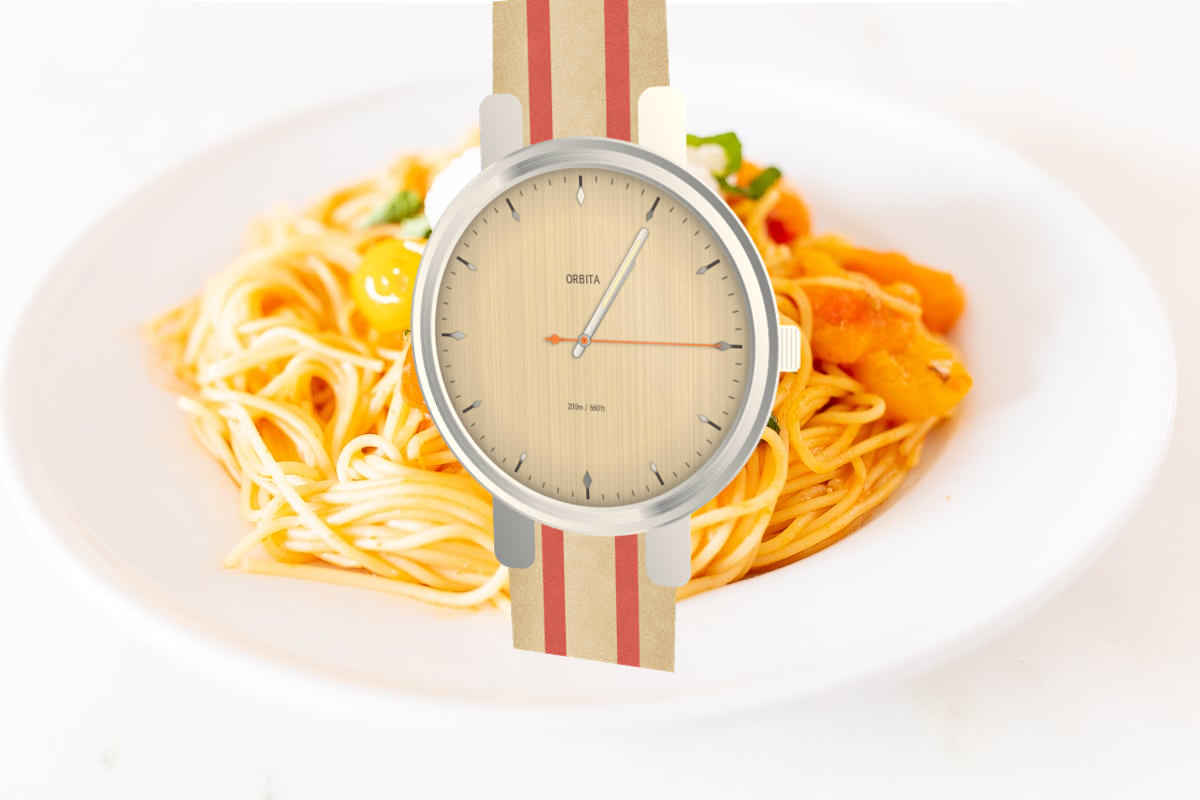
1:05:15
